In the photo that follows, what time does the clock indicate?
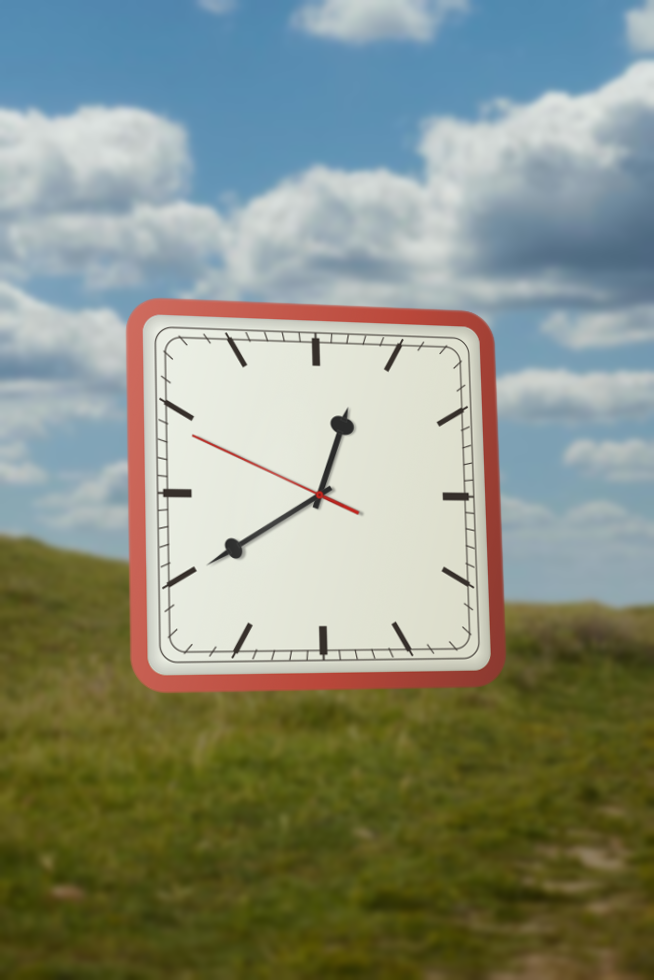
12:39:49
